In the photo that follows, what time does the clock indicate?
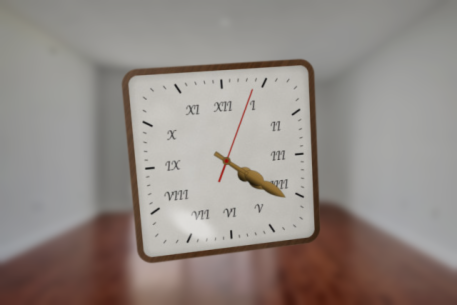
4:21:04
